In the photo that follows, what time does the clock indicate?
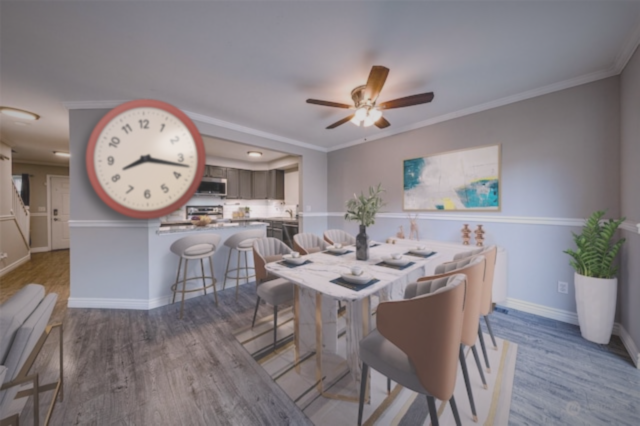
8:17
